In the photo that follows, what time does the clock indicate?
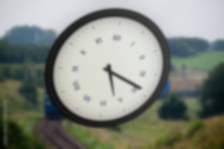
5:19
